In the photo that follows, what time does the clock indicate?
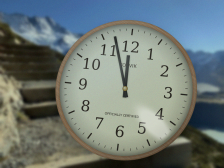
11:57
